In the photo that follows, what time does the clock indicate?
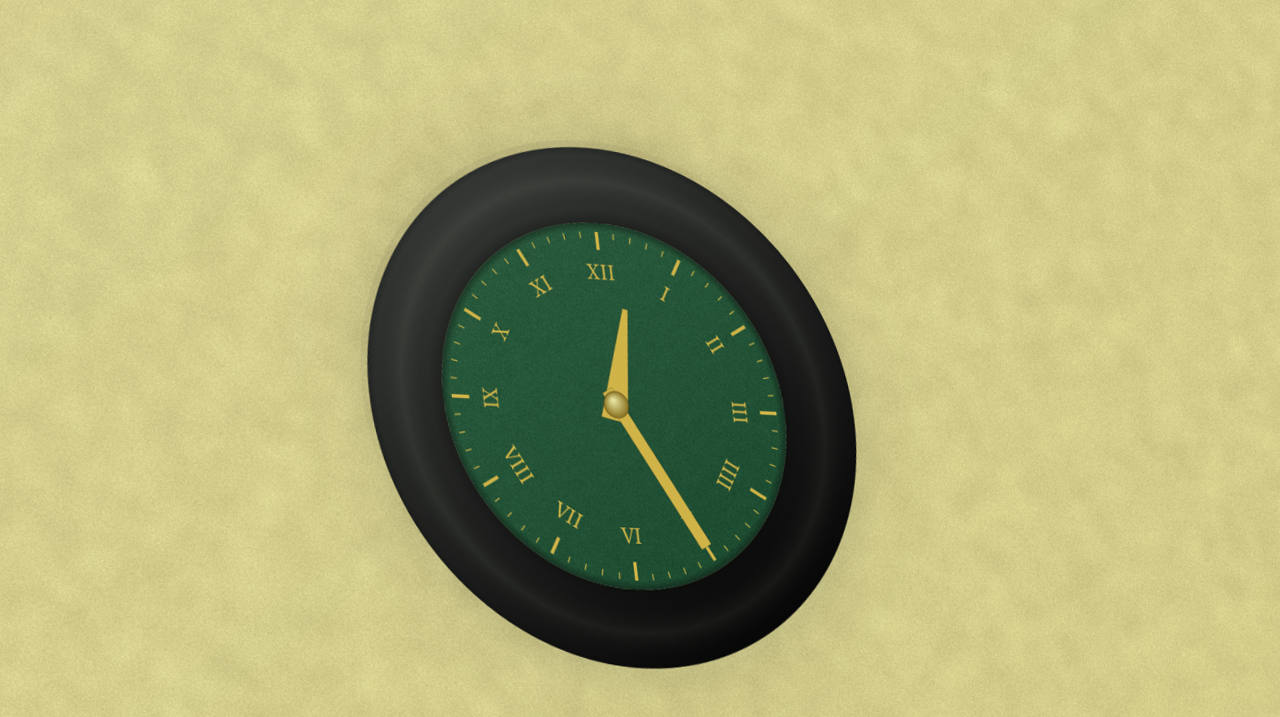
12:25
